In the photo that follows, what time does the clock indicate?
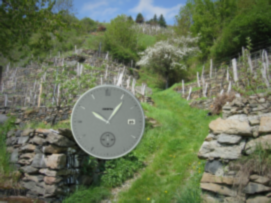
10:06
